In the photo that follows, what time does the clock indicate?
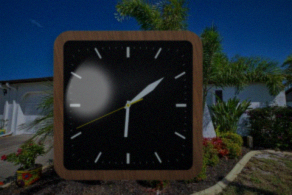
6:08:41
